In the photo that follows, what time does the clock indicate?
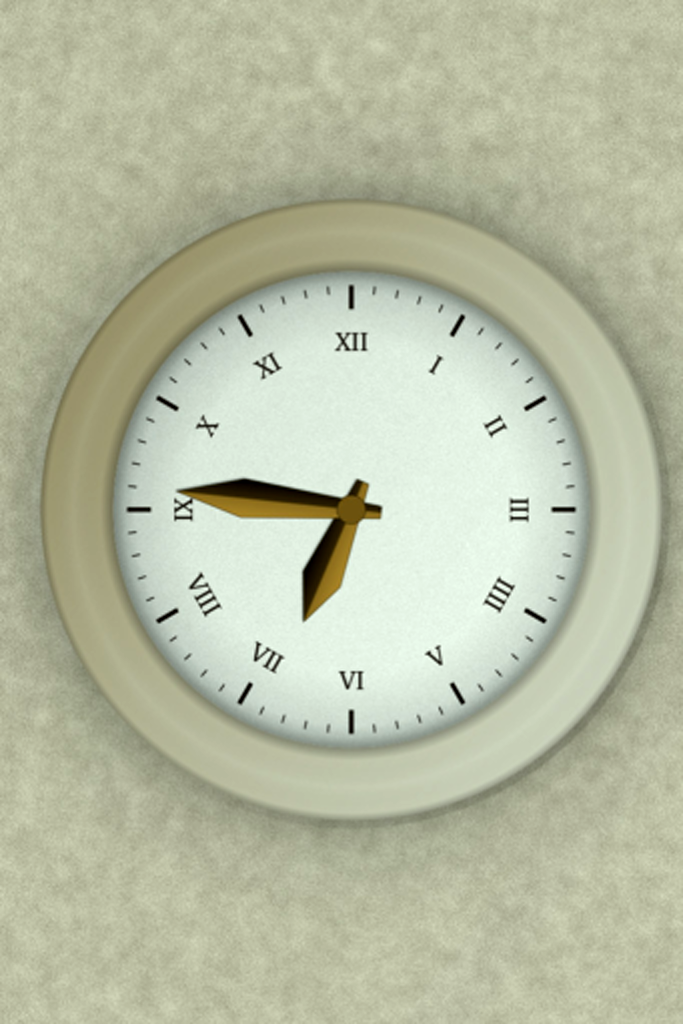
6:46
